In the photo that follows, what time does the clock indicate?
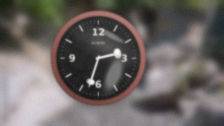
2:33
